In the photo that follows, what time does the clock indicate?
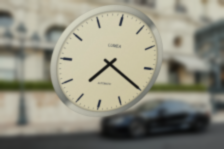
7:20
